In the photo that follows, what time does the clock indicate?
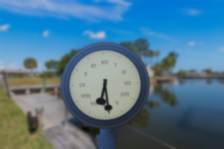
6:29
